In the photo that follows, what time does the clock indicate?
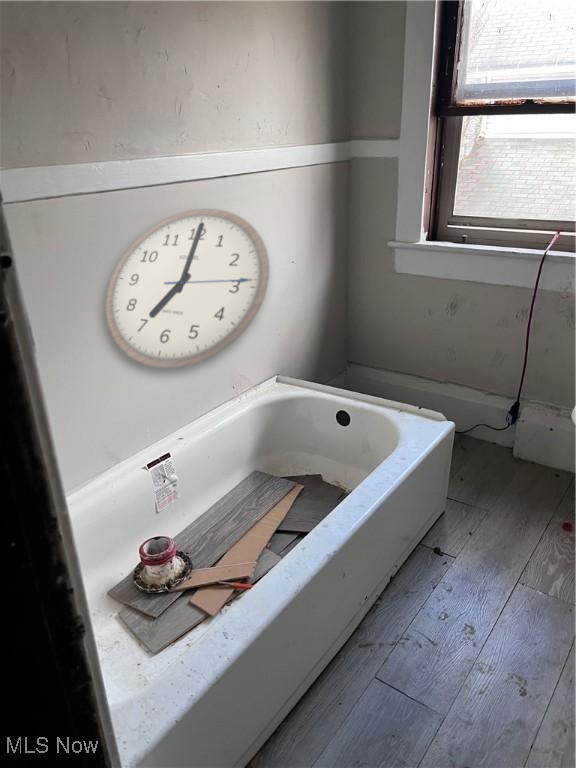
7:00:14
